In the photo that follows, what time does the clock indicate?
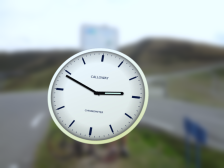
2:49
